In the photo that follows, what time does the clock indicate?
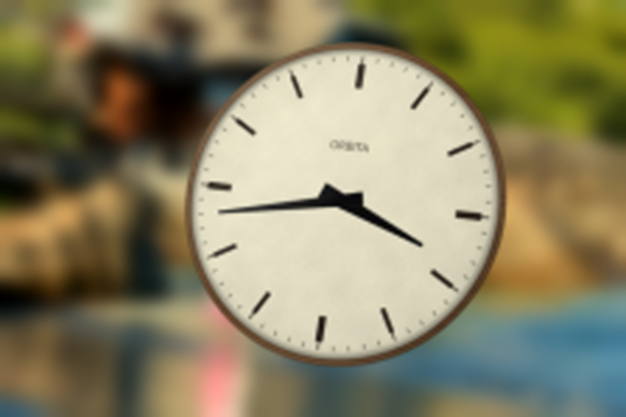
3:43
